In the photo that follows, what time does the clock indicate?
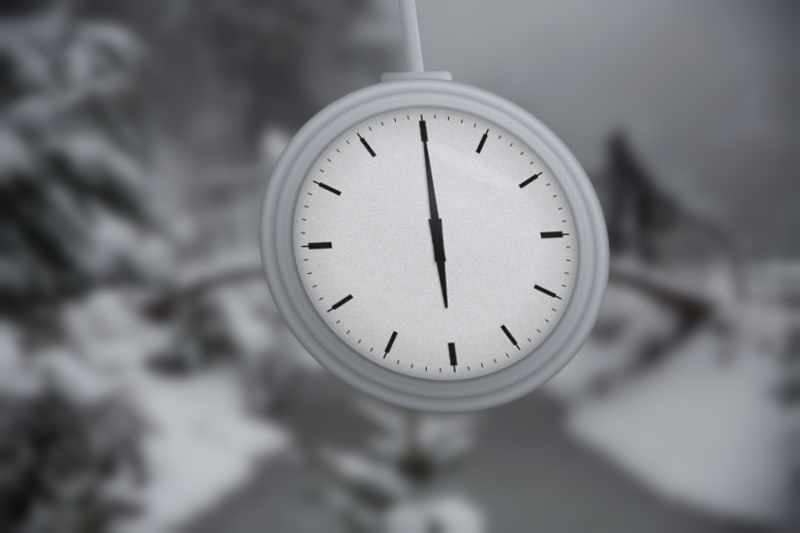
6:00
